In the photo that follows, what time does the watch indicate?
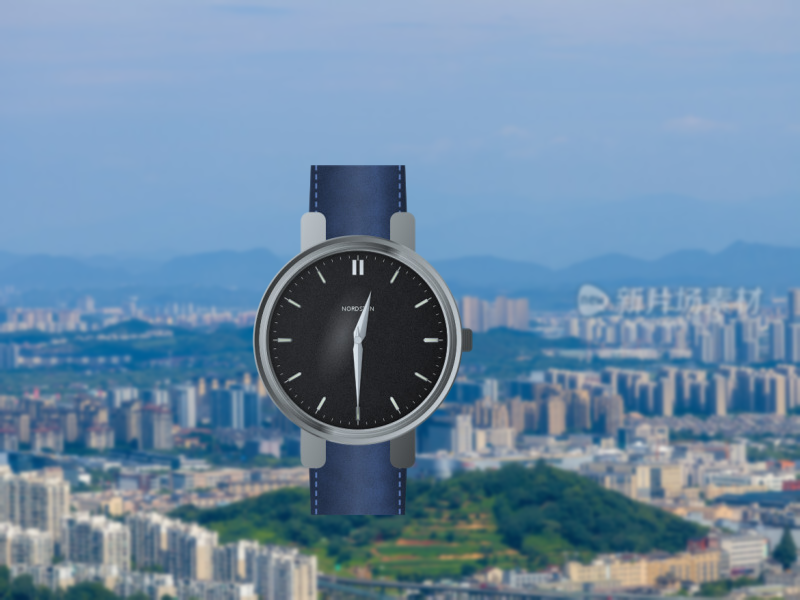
12:30
